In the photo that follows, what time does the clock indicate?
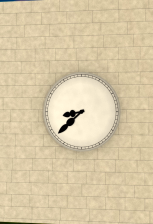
8:38
